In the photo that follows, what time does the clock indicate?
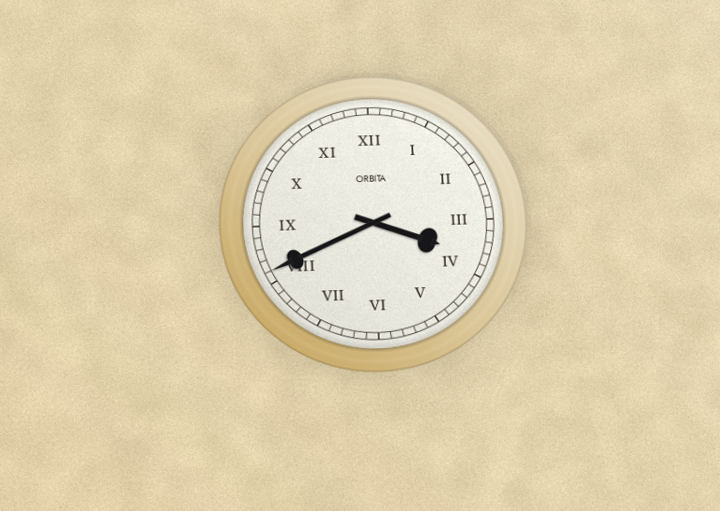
3:41
